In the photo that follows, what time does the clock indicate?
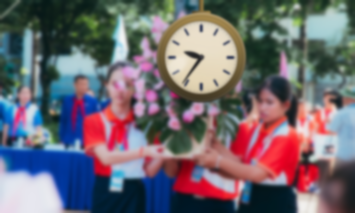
9:36
